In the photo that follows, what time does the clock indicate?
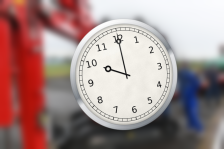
10:00
